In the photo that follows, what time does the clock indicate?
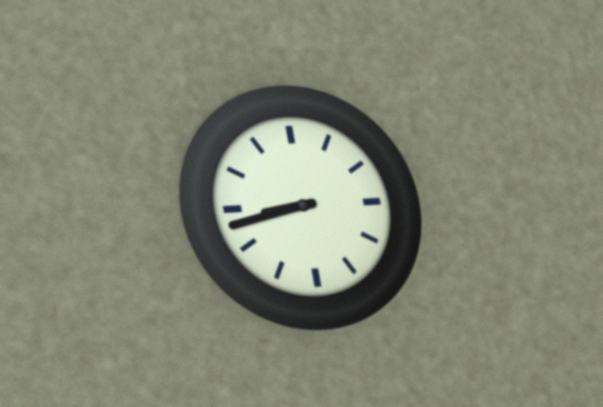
8:43
